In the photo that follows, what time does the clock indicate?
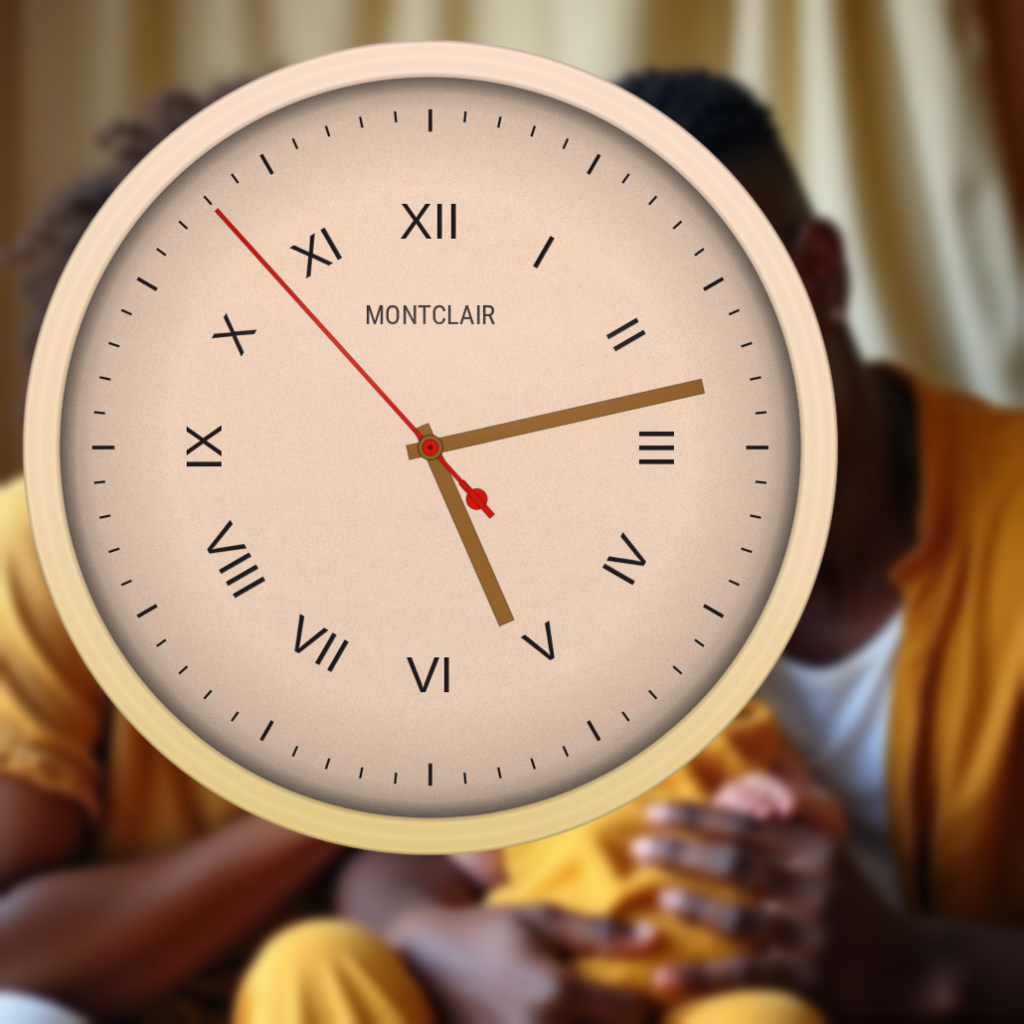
5:12:53
